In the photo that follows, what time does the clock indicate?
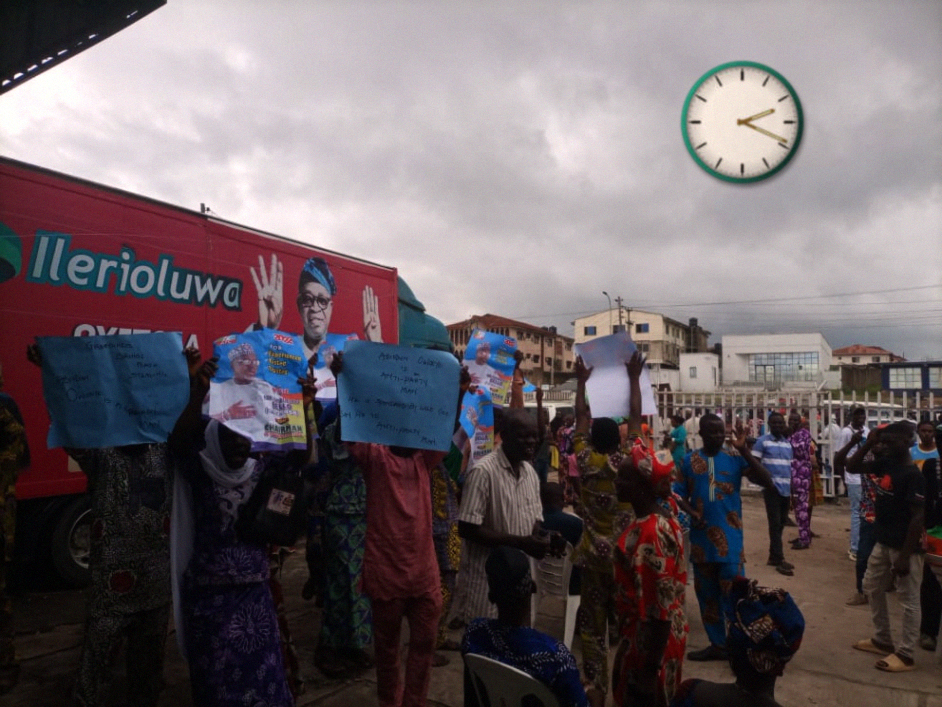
2:19
